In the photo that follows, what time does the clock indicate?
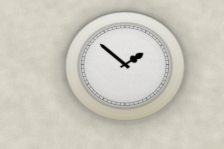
1:52
